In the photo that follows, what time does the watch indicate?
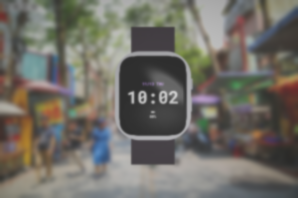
10:02
